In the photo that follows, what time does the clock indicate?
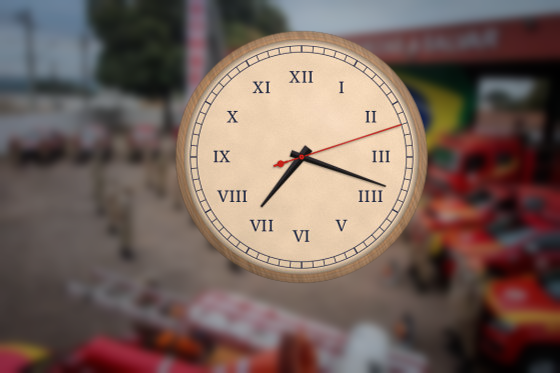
7:18:12
